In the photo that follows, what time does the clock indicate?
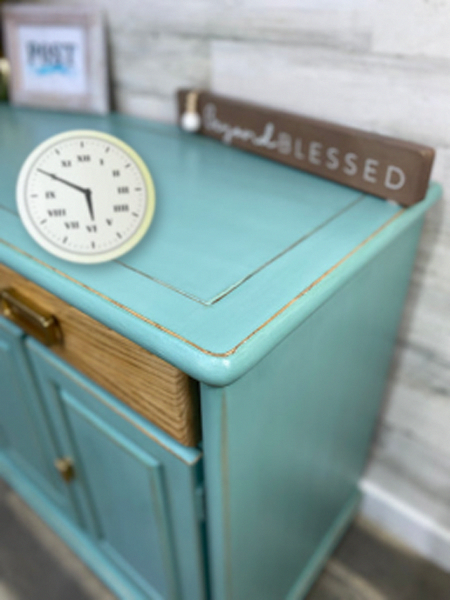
5:50
